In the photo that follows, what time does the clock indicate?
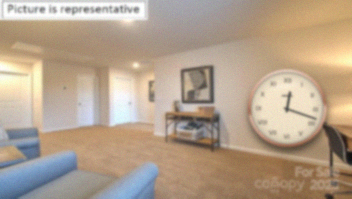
12:18
